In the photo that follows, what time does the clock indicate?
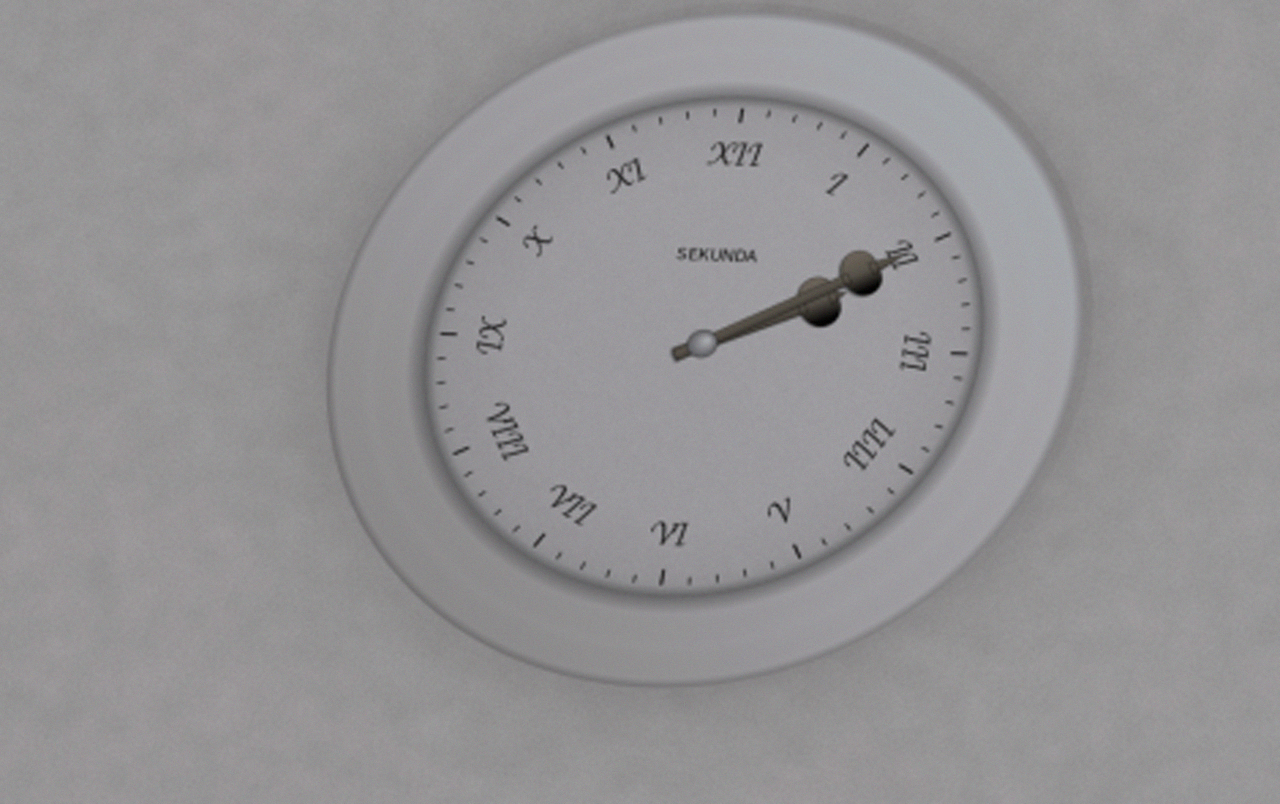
2:10
